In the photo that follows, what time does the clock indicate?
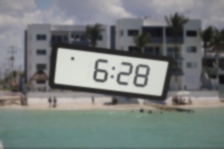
6:28
